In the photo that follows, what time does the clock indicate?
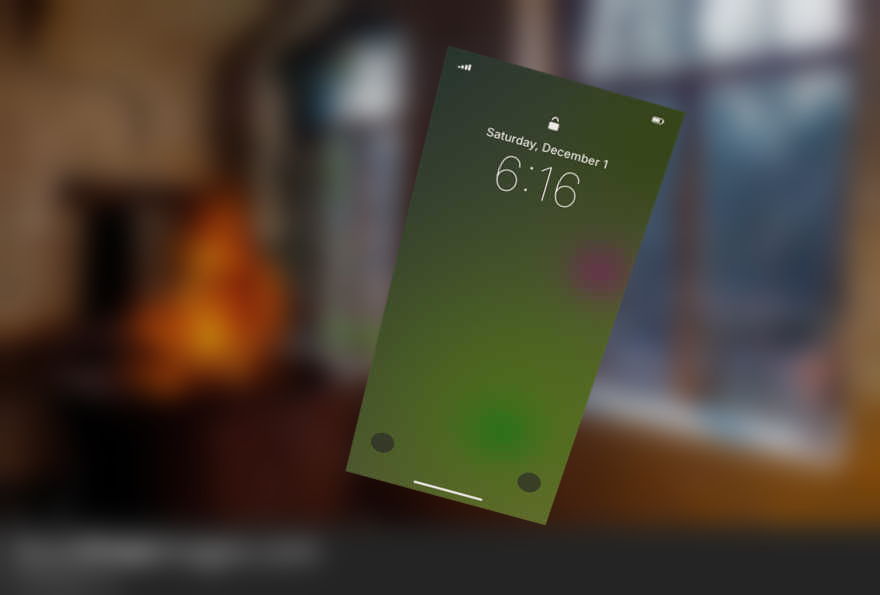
6:16
